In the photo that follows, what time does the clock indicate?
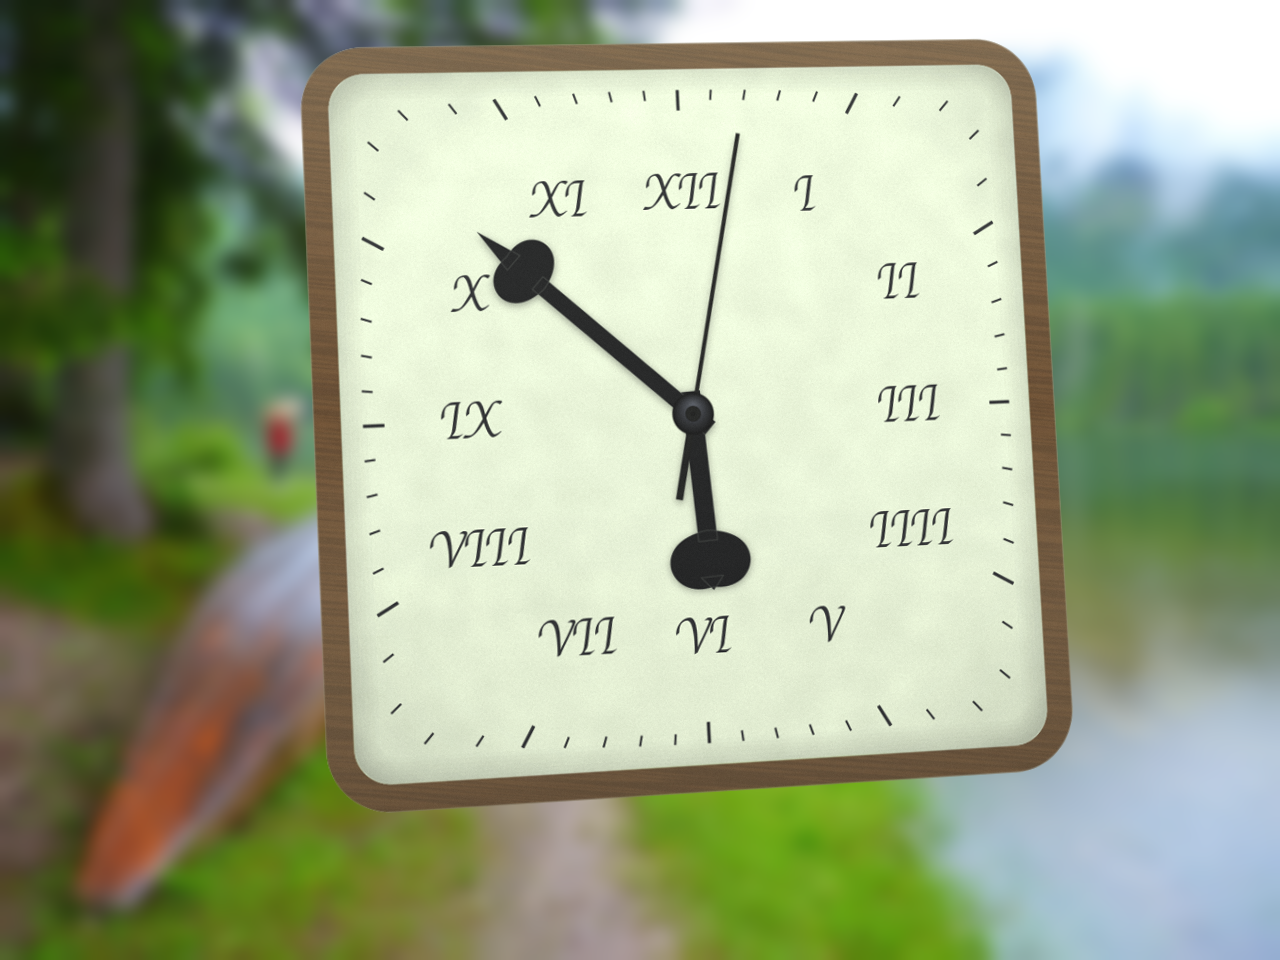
5:52:02
